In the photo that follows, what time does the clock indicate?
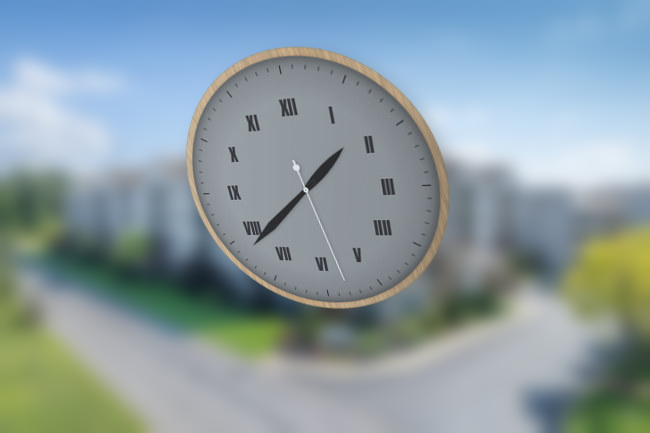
1:38:28
